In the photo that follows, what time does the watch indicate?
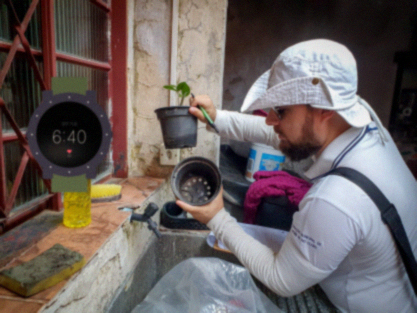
6:40
